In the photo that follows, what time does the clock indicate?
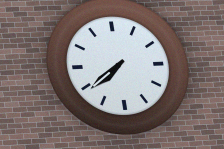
7:39
